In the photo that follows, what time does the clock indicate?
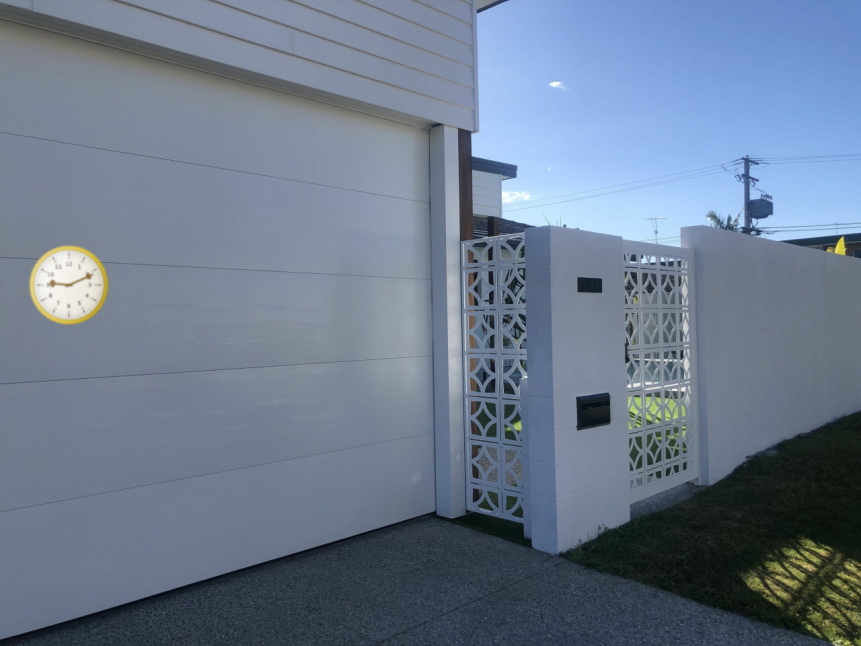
9:11
